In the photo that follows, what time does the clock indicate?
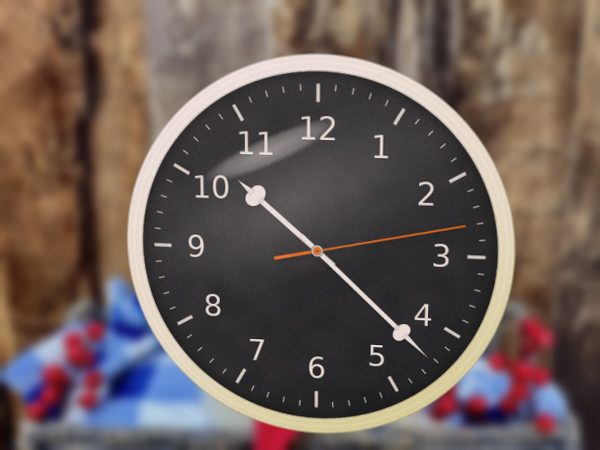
10:22:13
